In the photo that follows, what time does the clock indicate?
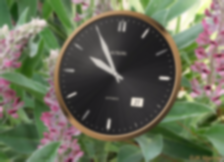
9:55
